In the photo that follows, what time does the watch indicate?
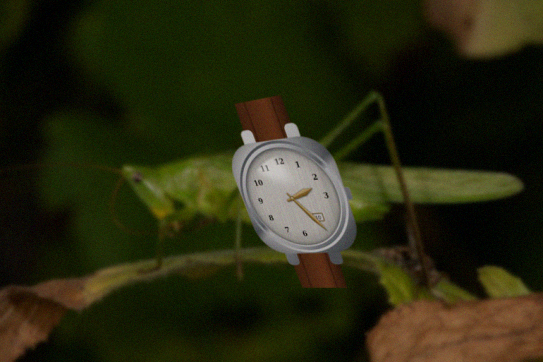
2:24
